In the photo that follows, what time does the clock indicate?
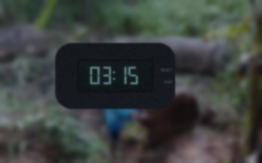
3:15
